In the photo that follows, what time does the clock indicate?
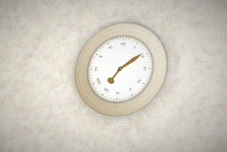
7:09
